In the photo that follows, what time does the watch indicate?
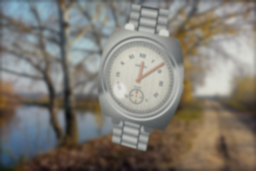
12:08
